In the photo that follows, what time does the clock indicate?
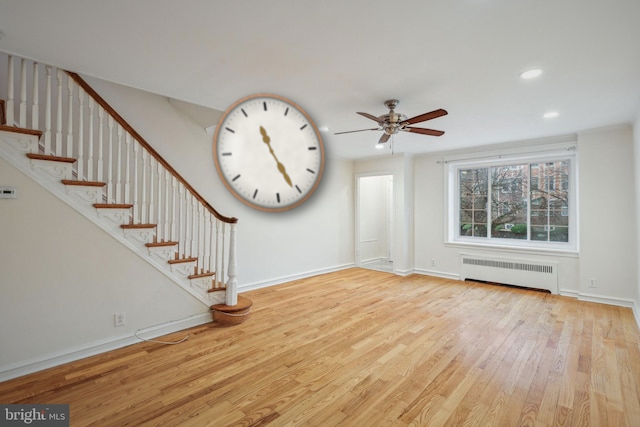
11:26
